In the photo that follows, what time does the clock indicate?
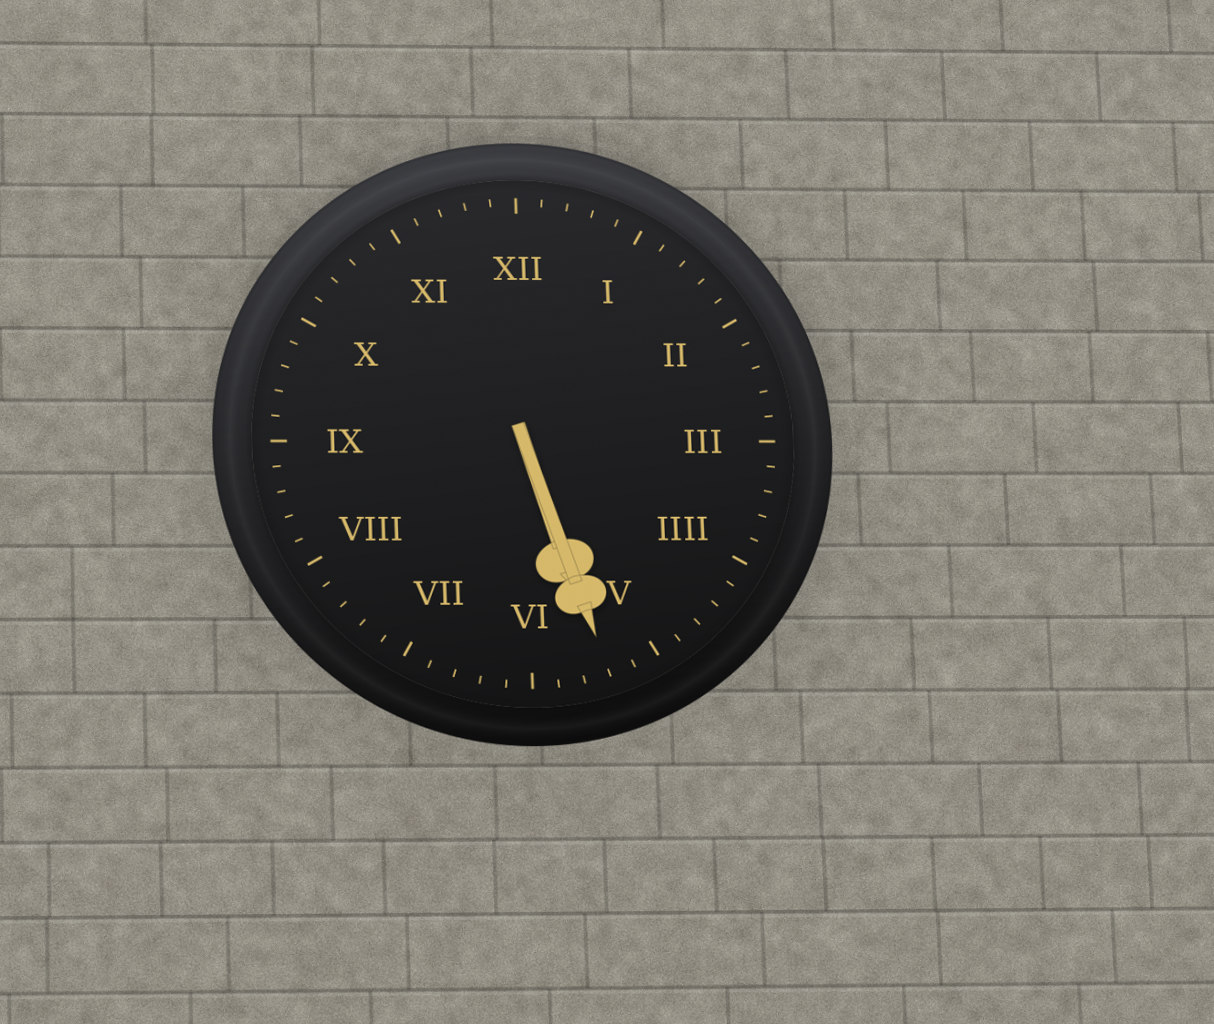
5:27
